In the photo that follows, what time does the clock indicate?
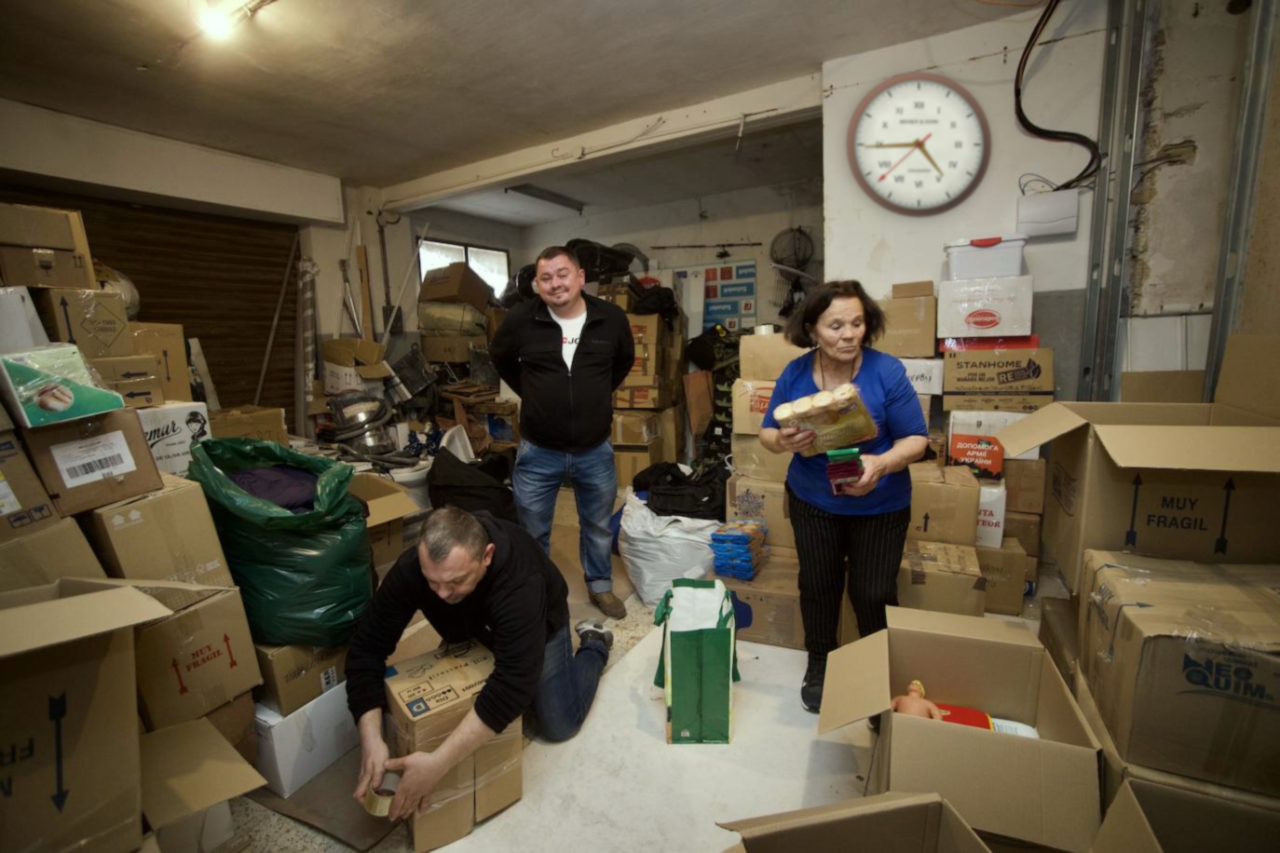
4:44:38
